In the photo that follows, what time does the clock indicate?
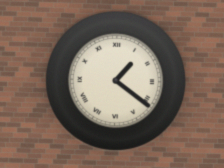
1:21
